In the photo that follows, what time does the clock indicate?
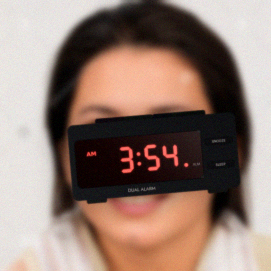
3:54
